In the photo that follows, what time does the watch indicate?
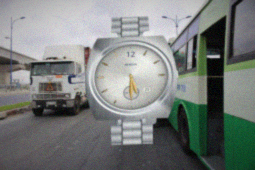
5:30
